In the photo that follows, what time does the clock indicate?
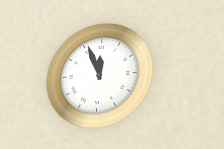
11:56
